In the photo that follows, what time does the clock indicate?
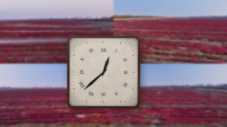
12:38
